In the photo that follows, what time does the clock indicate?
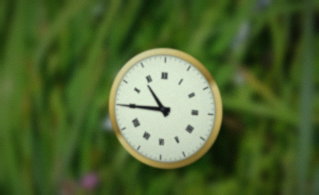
10:45
